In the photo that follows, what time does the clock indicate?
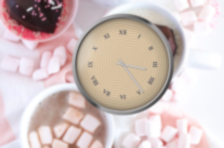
3:24
